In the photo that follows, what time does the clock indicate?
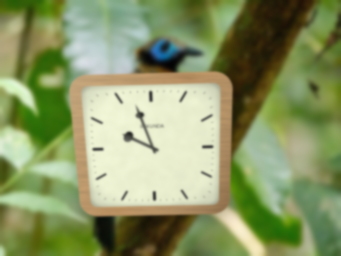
9:57
